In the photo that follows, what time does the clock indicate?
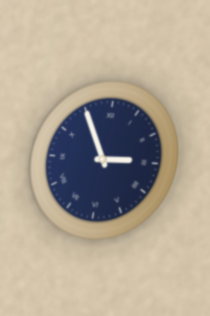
2:55
